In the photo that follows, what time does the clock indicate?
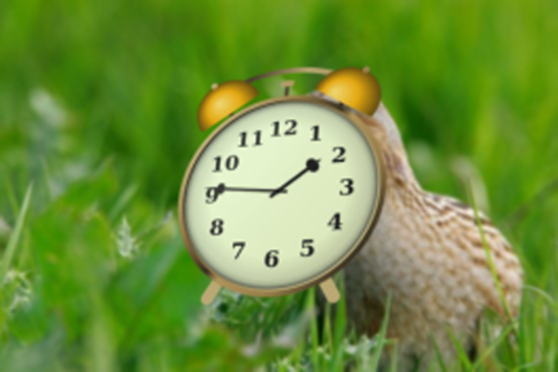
1:46
